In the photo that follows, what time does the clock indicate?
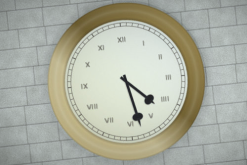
4:28
